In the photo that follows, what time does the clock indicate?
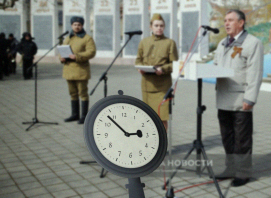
2:53
